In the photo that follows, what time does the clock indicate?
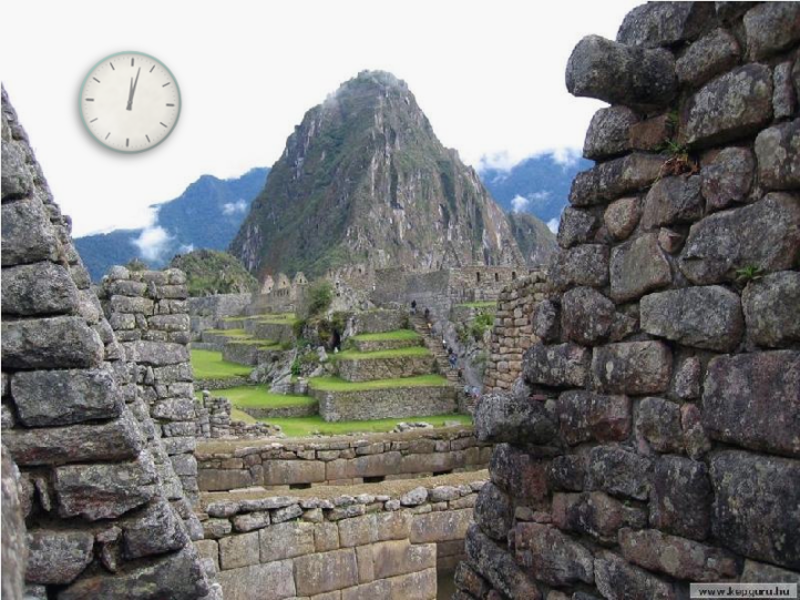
12:02
